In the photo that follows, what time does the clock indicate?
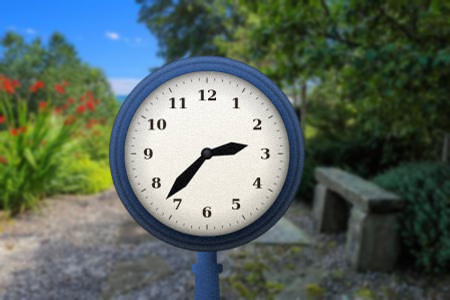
2:37
